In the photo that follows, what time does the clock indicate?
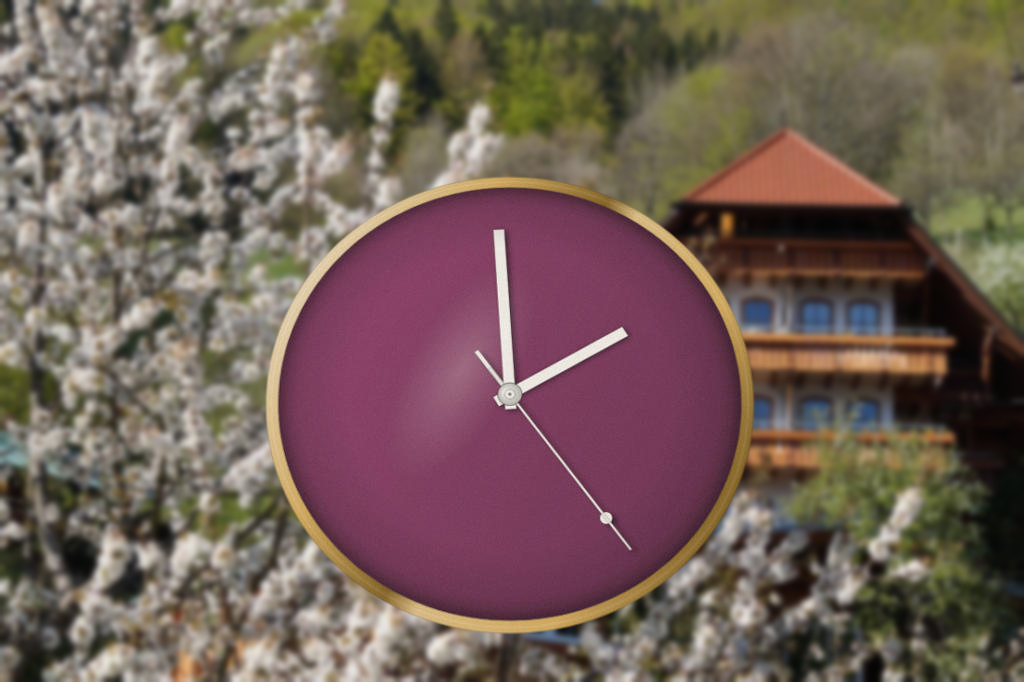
1:59:24
